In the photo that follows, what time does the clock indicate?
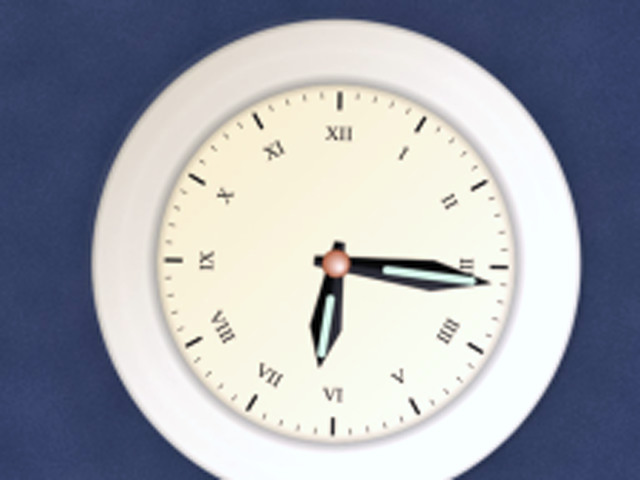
6:16
